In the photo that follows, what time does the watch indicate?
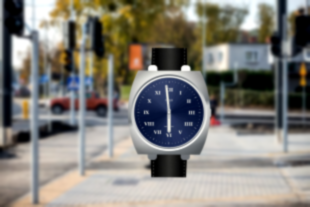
5:59
